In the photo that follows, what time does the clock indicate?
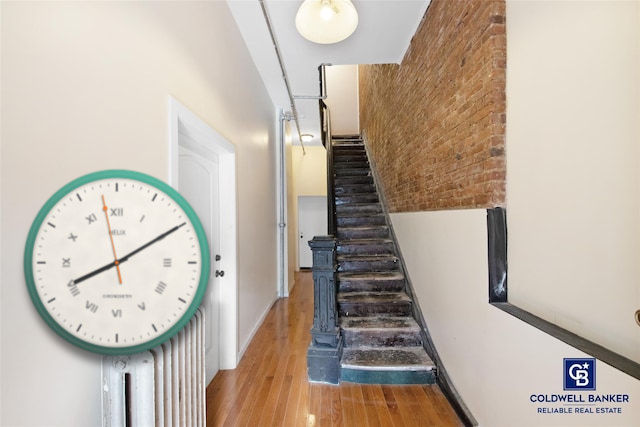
8:09:58
